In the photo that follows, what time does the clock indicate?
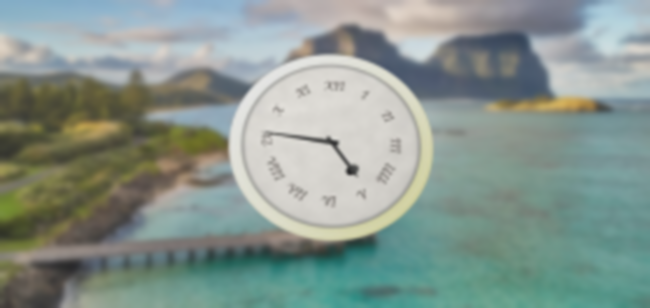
4:46
